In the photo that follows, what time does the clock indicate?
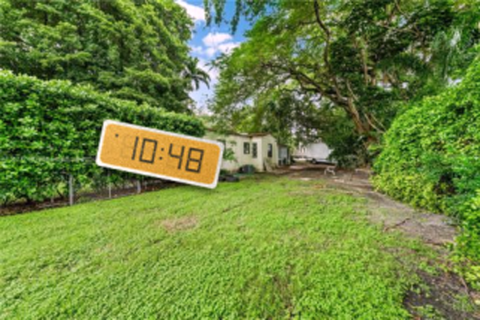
10:48
